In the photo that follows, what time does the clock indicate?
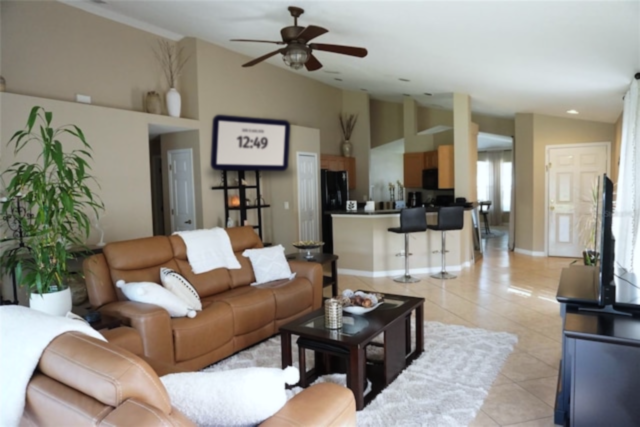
12:49
